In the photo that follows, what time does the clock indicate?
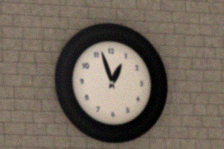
12:57
